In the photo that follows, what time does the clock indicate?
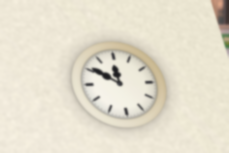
11:51
